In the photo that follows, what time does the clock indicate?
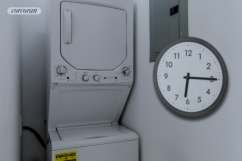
6:15
